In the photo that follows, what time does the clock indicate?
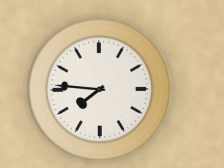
7:46
